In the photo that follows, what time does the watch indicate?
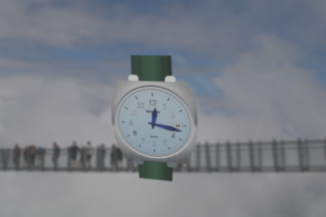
12:17
